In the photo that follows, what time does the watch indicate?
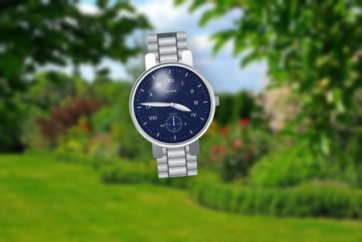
3:46
